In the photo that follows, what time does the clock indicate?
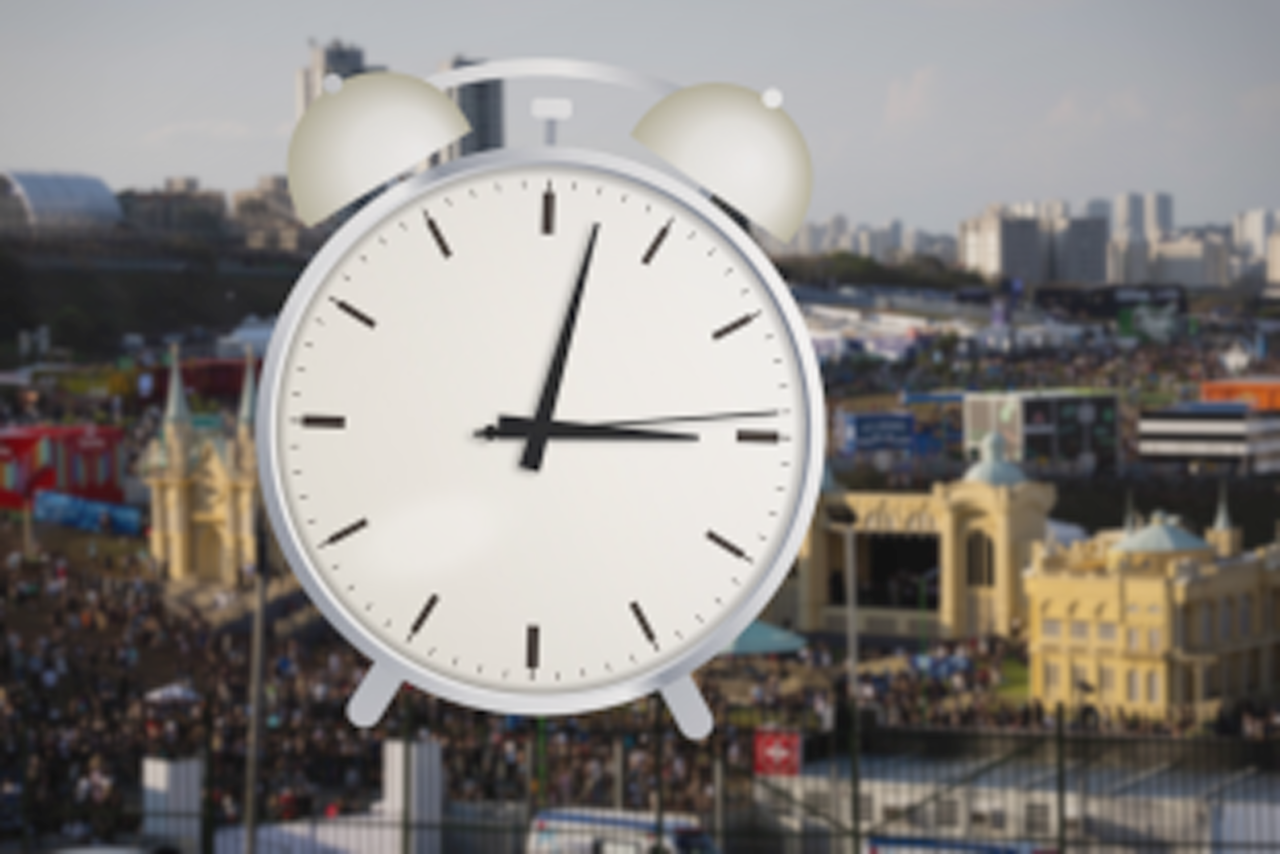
3:02:14
